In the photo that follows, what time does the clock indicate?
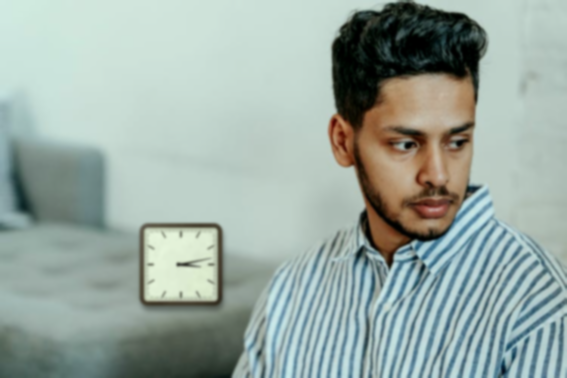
3:13
